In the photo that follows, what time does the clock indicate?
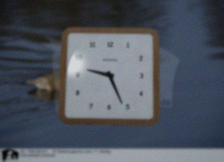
9:26
